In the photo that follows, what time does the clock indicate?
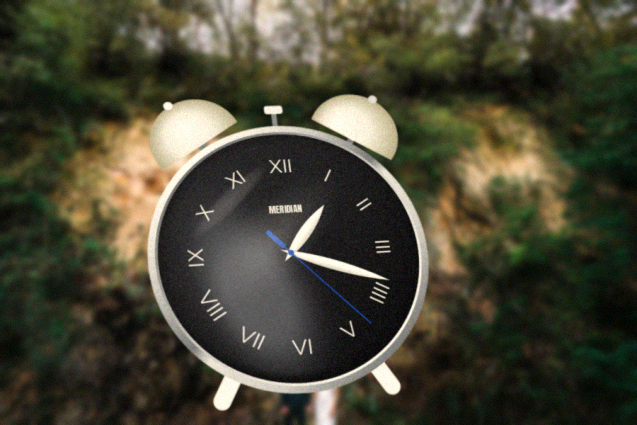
1:18:23
